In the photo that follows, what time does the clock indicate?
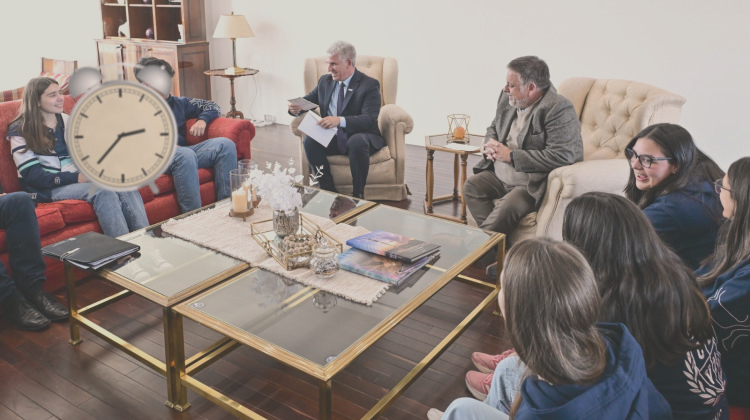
2:37
